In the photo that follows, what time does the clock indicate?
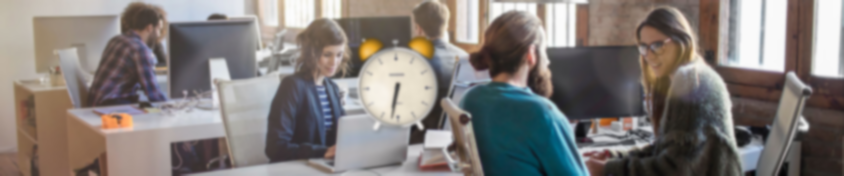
6:32
